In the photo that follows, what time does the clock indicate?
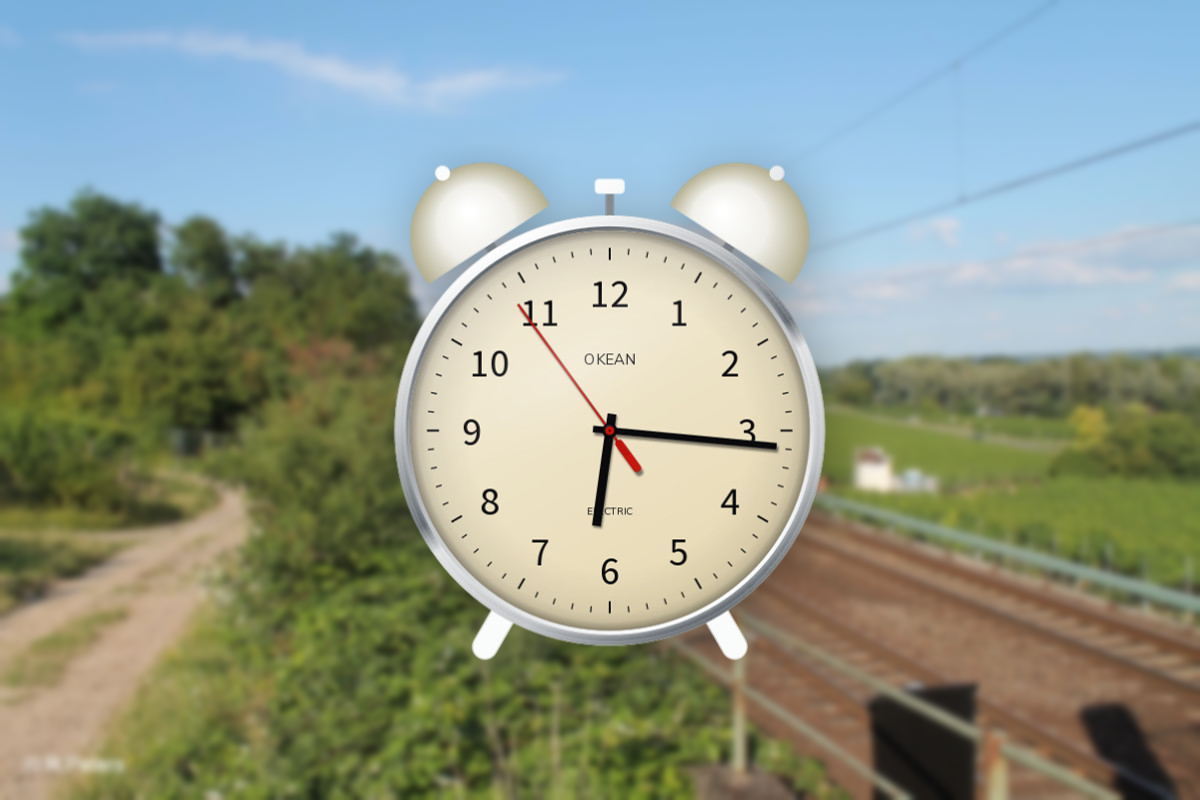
6:15:54
